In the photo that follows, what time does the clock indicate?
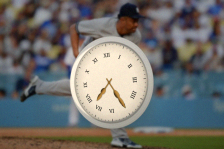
7:25
